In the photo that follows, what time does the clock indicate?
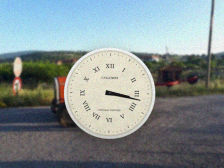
3:17
